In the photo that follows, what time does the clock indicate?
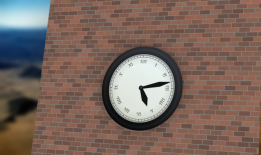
5:13
